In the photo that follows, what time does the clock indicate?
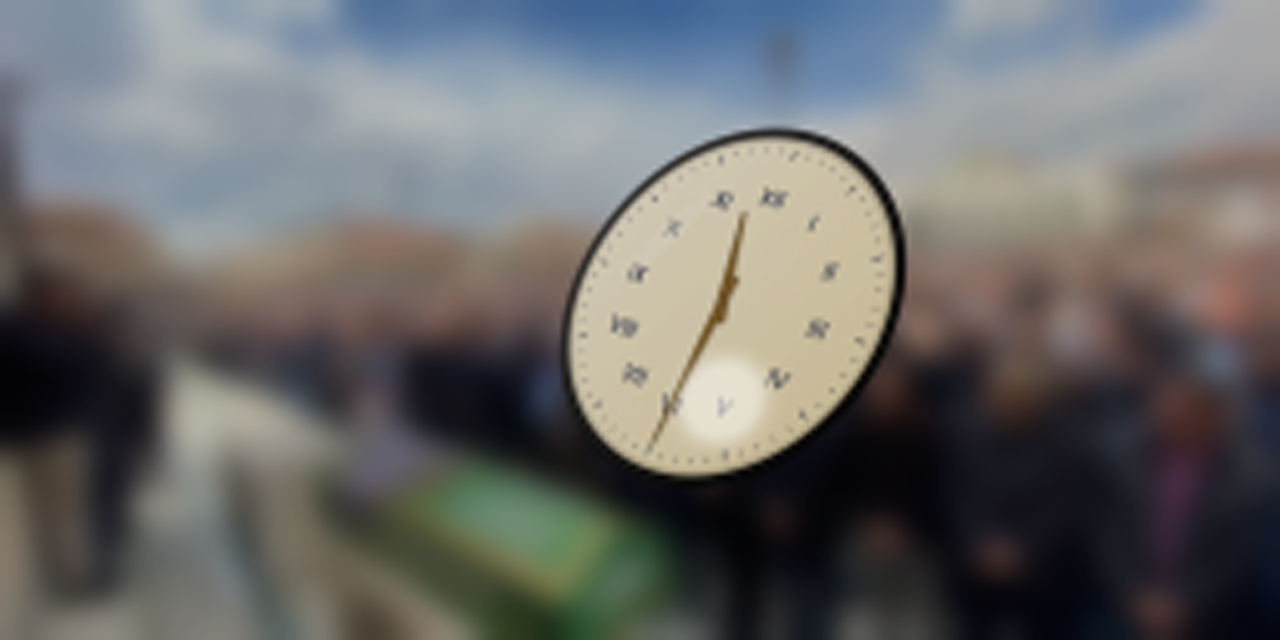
11:30
